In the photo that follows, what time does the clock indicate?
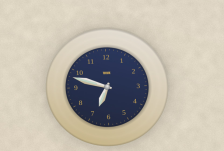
6:48
